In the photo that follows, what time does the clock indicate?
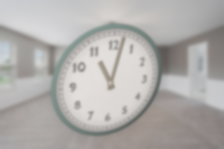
11:02
